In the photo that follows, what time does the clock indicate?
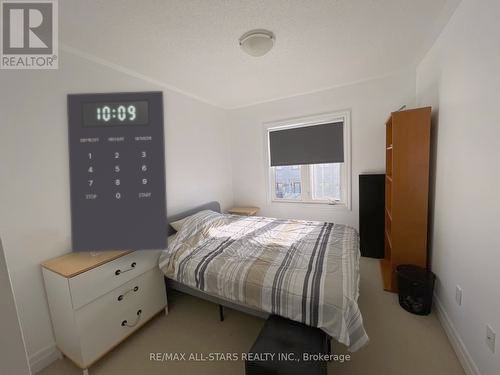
10:09
